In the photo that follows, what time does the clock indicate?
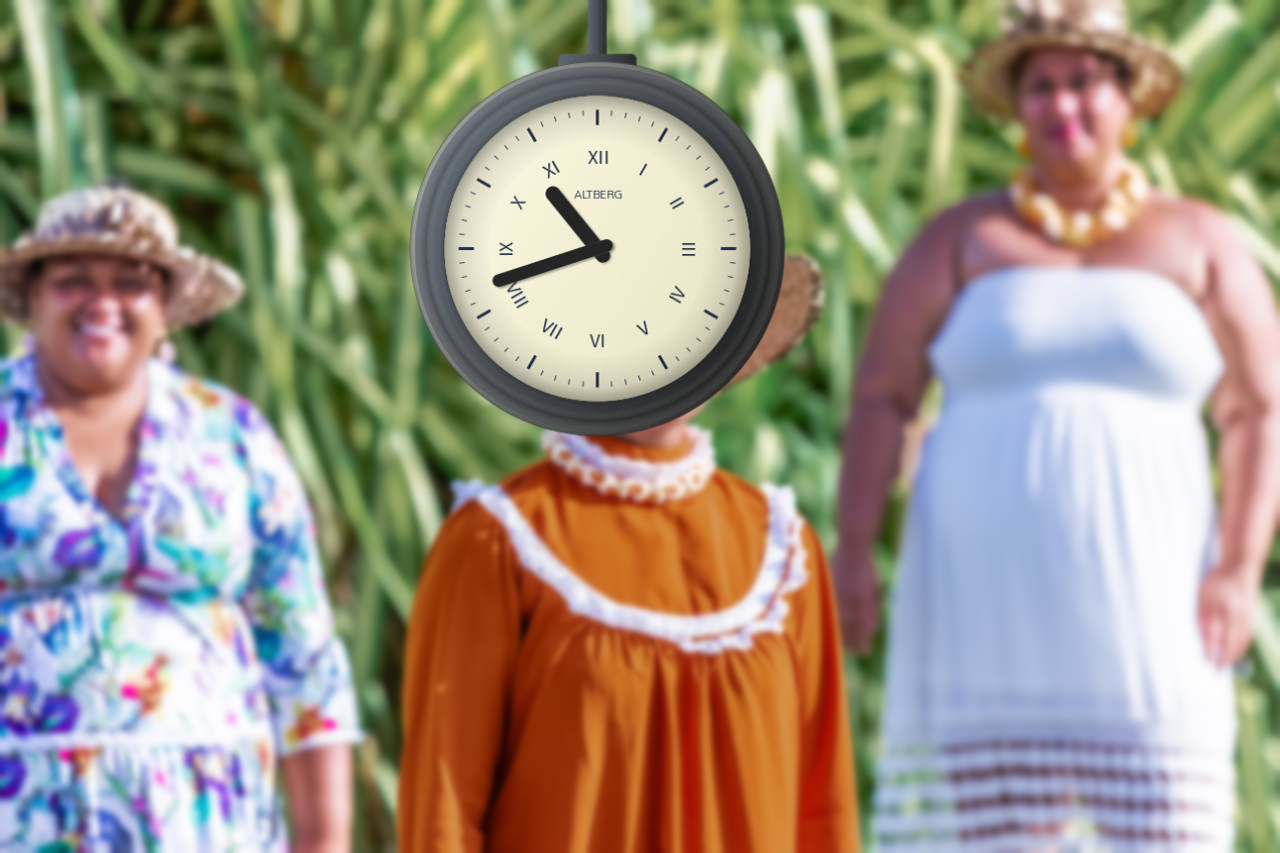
10:42
